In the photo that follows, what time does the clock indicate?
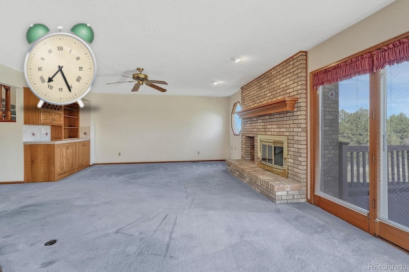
7:26
